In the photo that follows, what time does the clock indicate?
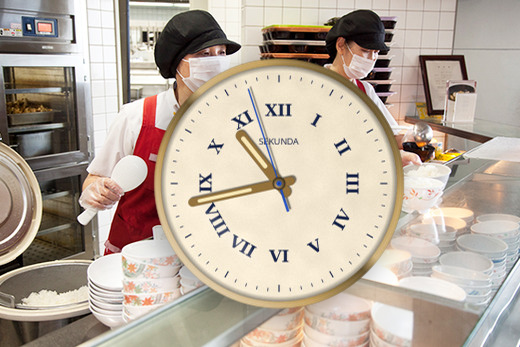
10:42:57
